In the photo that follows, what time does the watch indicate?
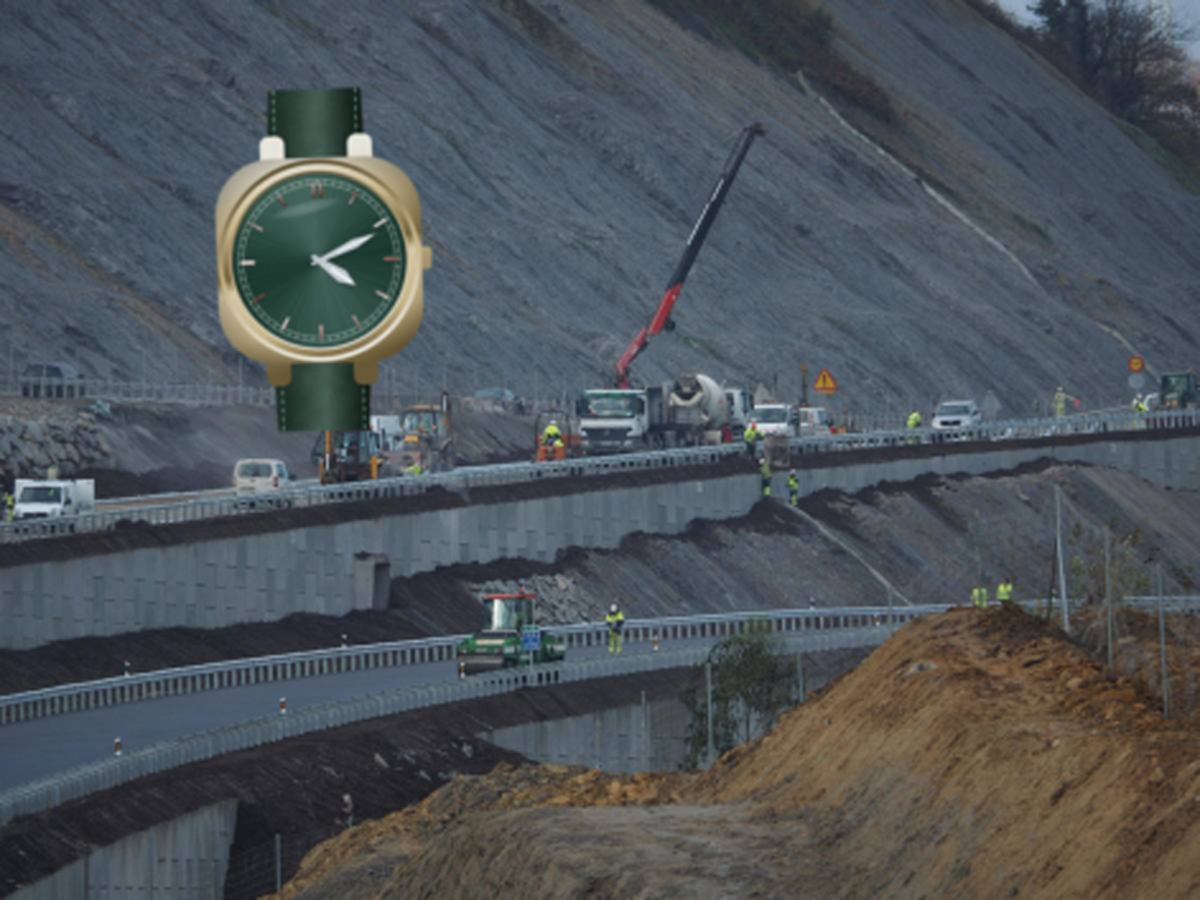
4:11
